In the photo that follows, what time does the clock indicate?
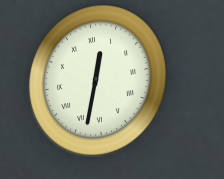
12:33
